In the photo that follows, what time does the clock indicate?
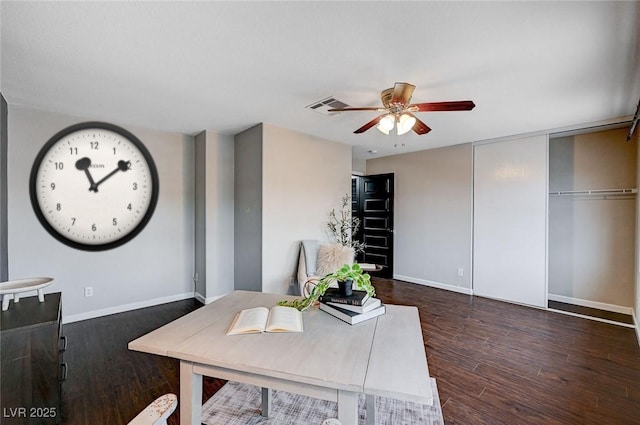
11:09
